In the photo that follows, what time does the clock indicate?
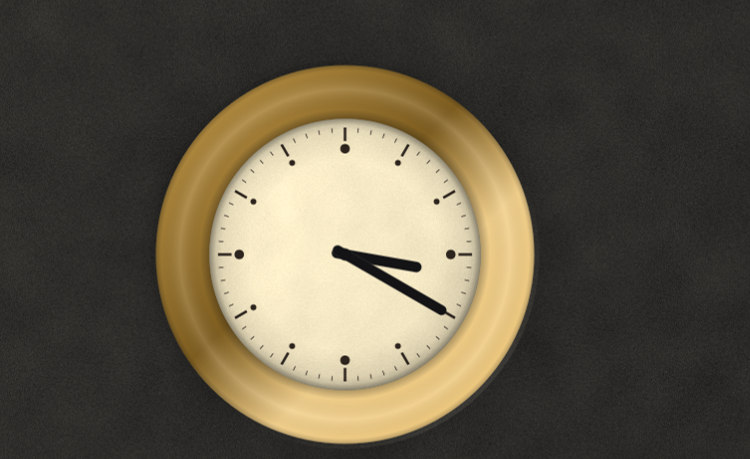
3:20
